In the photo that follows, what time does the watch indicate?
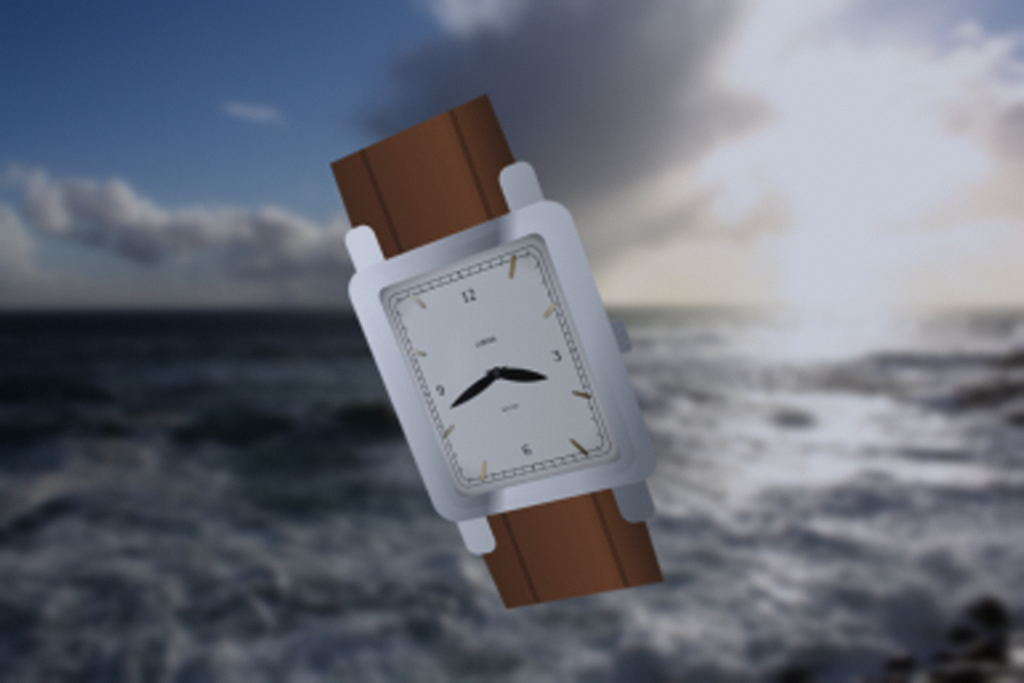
3:42
